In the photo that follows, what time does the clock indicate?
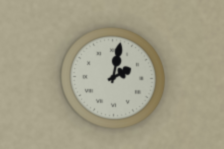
2:02
